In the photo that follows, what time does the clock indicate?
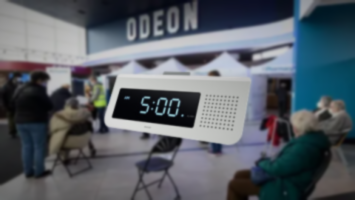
5:00
